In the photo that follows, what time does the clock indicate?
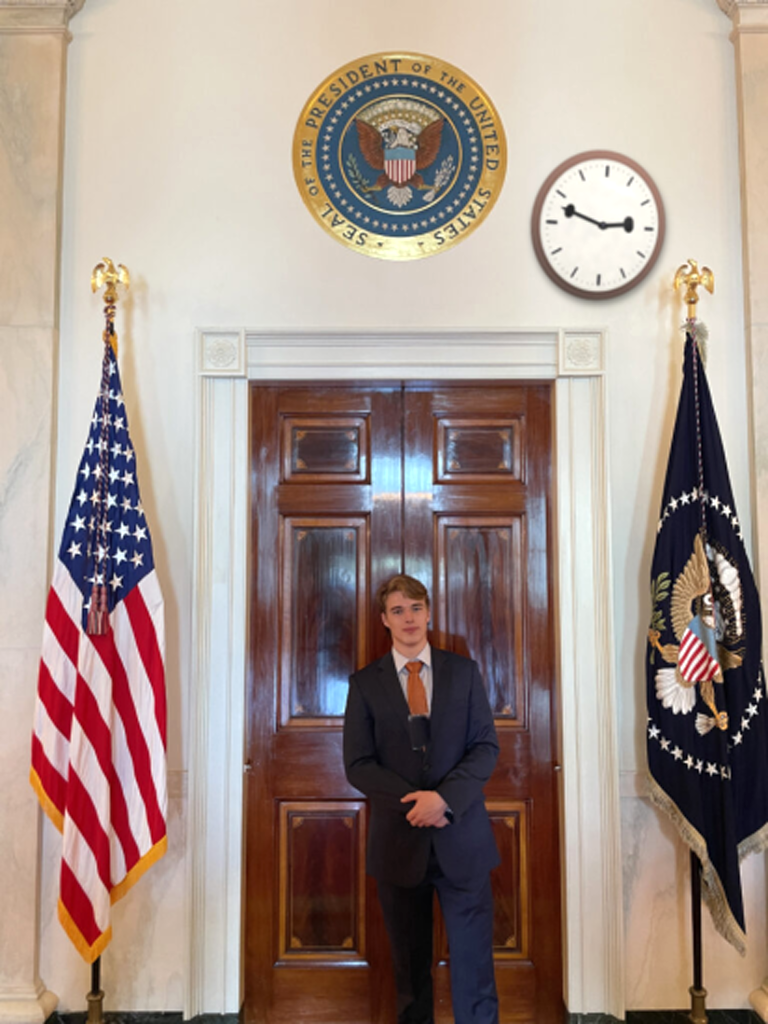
2:48
